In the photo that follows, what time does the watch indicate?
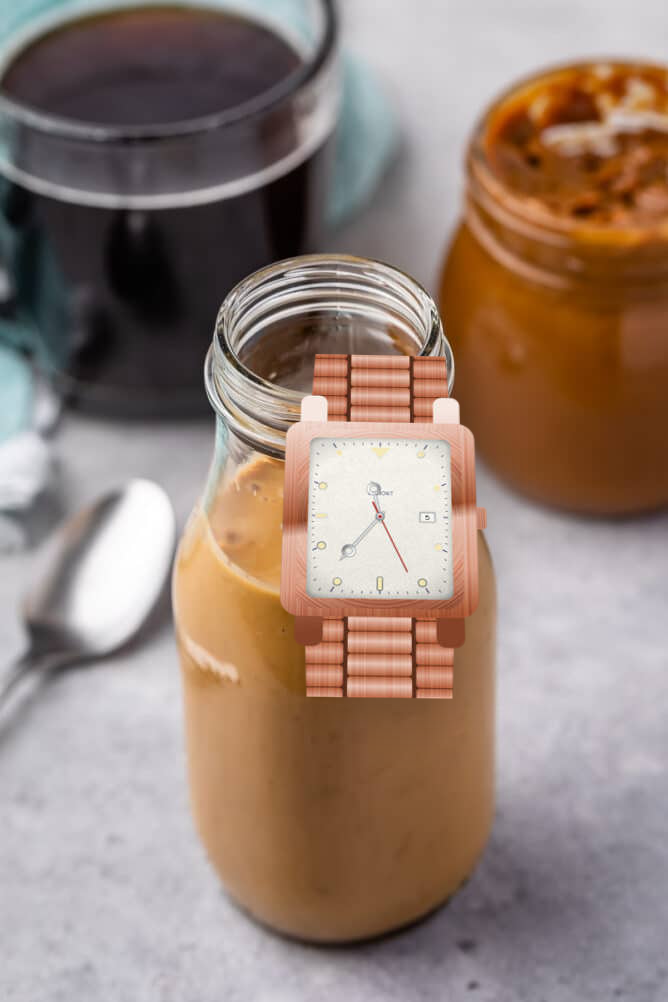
11:36:26
